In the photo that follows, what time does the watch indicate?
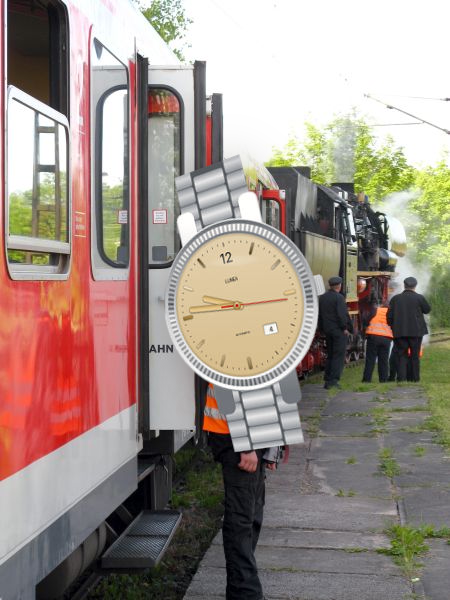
9:46:16
